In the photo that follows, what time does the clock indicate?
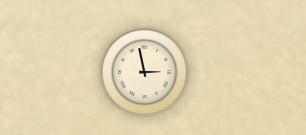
2:58
